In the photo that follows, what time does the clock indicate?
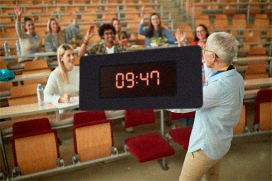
9:47
